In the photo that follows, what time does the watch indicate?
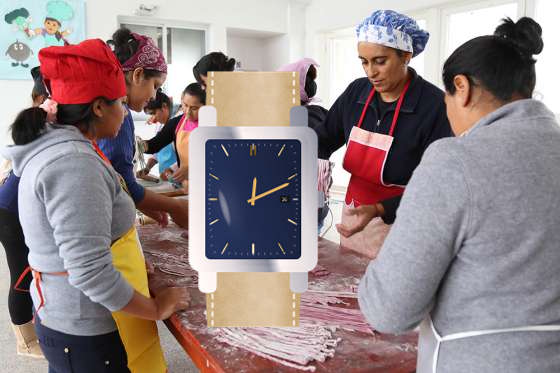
12:11
